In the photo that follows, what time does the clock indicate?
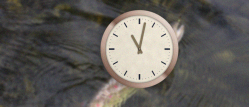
11:02
